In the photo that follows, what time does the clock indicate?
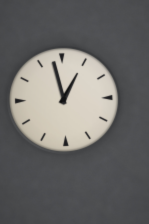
12:58
